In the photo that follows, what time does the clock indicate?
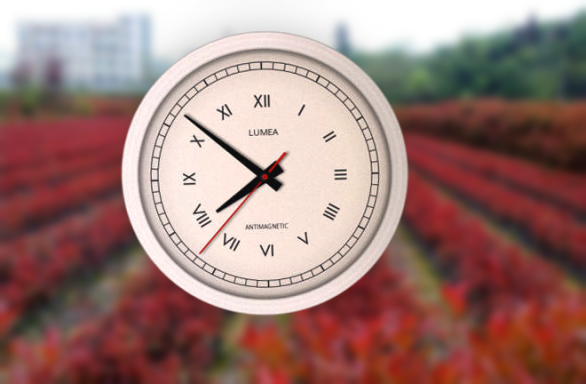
7:51:37
